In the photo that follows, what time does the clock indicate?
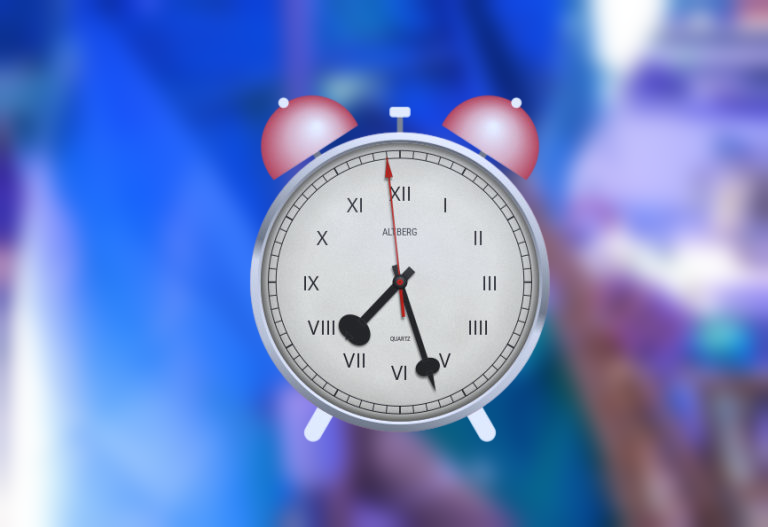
7:26:59
